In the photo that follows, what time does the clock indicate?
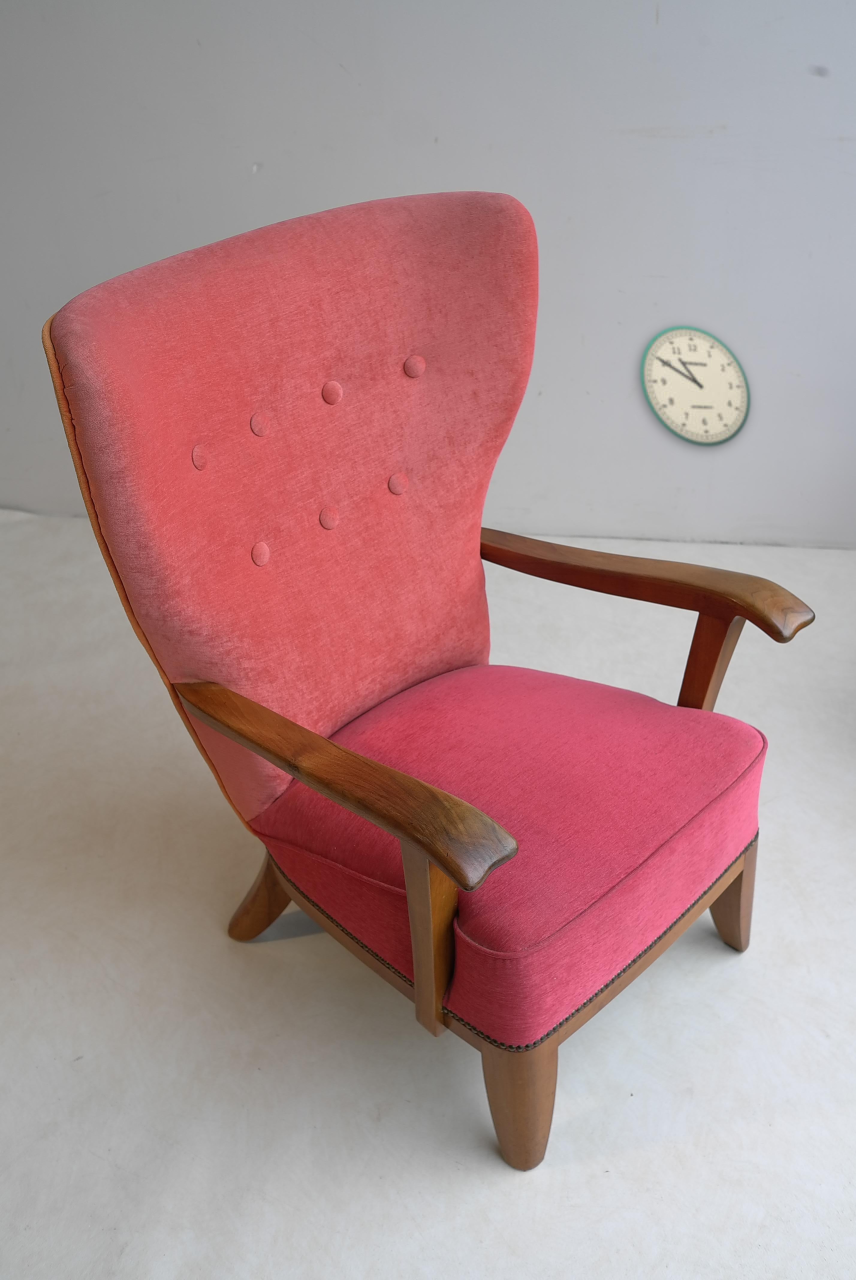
10:50
